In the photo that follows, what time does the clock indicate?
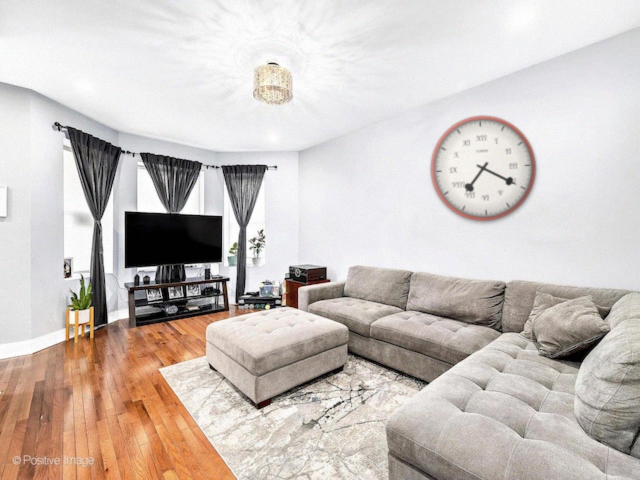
7:20
